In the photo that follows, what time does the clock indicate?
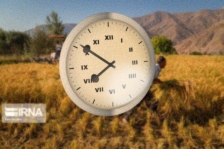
7:51
